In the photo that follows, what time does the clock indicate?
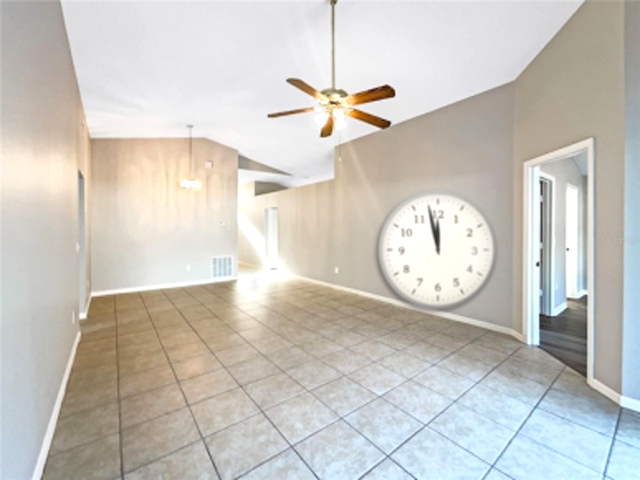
11:58
